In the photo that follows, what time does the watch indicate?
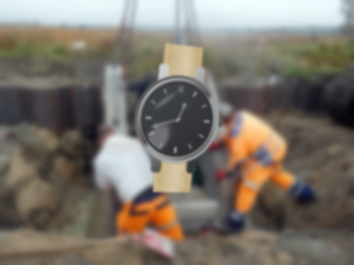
12:42
